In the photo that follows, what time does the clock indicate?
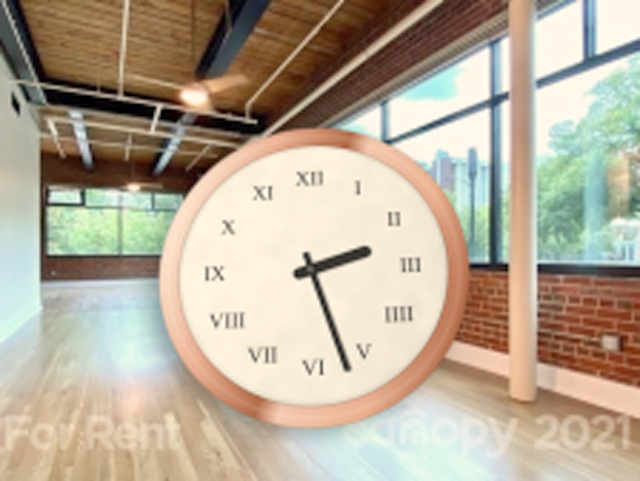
2:27
